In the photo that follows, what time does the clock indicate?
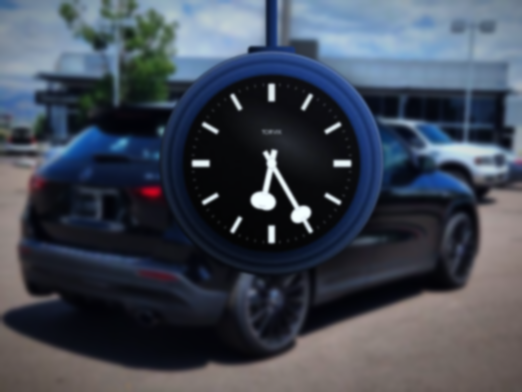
6:25
